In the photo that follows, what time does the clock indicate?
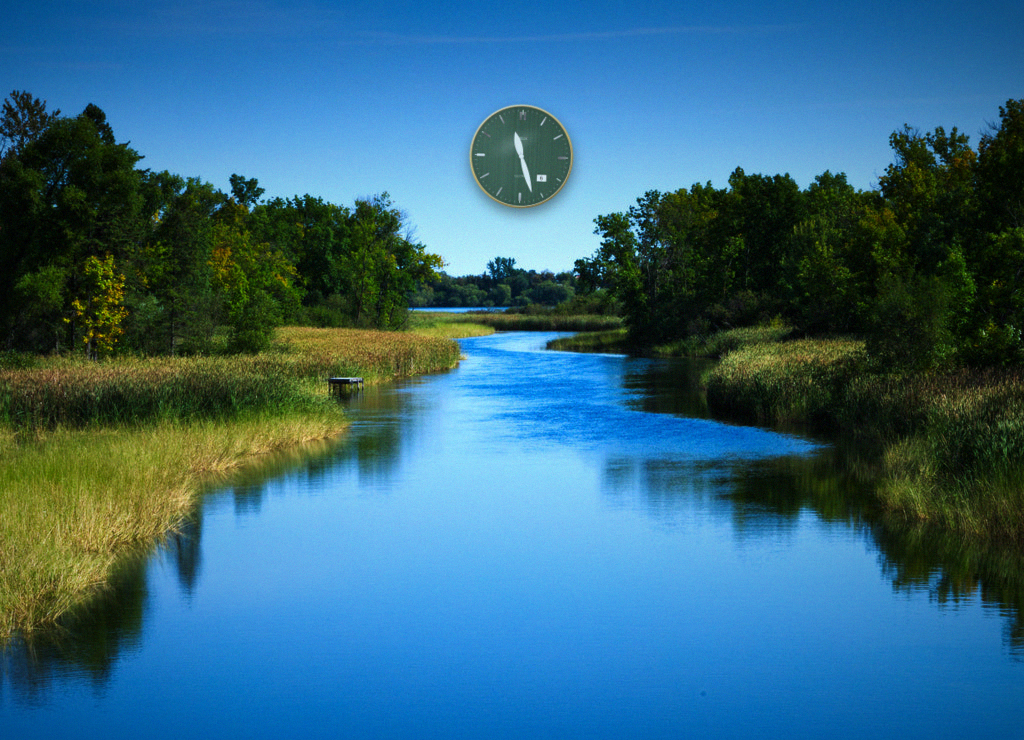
11:27
